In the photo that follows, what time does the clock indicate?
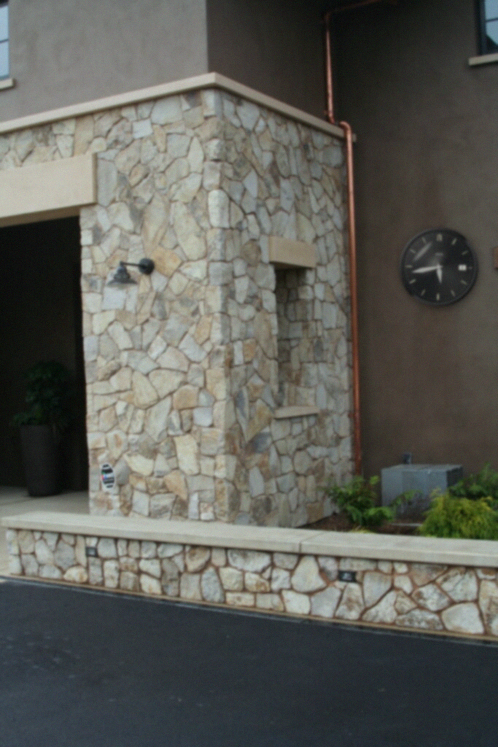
5:43
